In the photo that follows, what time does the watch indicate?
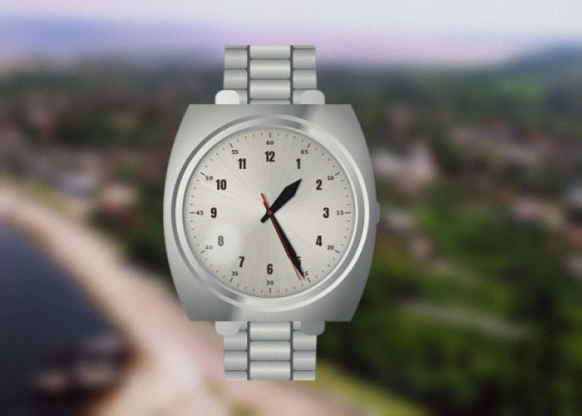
1:25:26
